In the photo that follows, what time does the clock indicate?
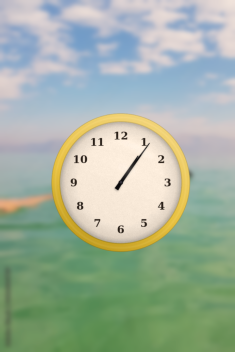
1:06
